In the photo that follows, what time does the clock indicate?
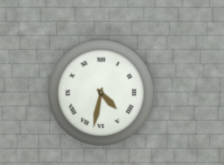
4:32
